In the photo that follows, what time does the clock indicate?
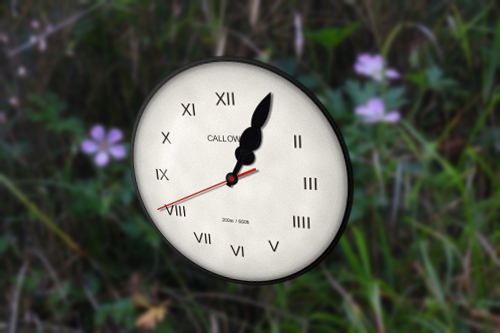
1:04:41
